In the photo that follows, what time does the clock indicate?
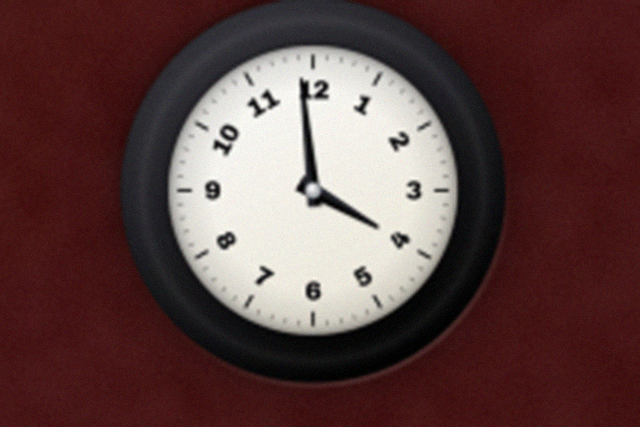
3:59
